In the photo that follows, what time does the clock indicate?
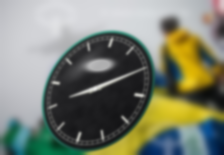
8:10
